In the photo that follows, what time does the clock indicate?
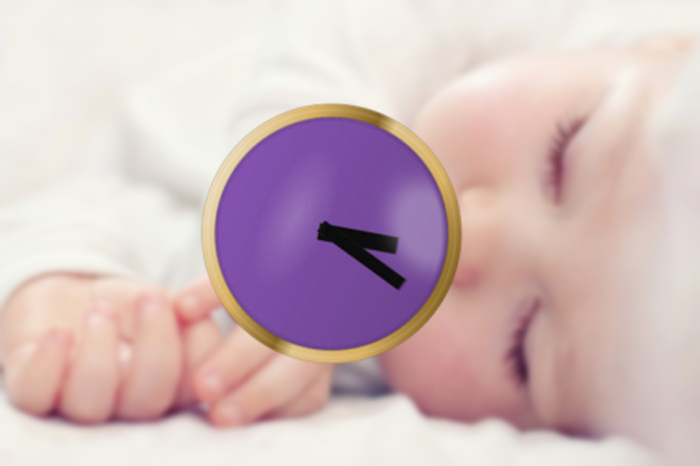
3:21
